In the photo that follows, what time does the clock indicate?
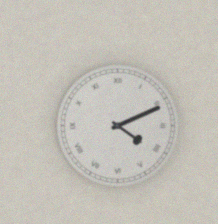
4:11
